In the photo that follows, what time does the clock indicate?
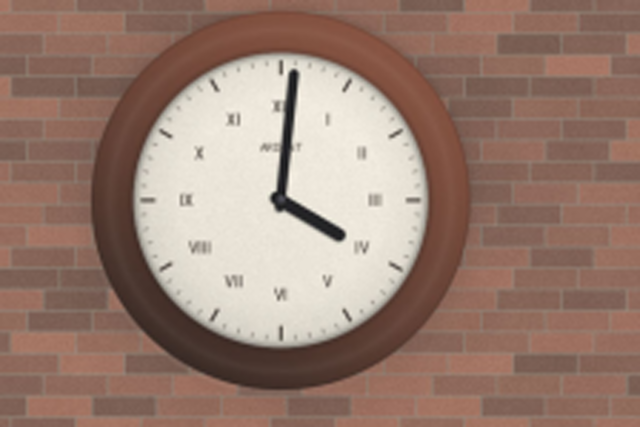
4:01
